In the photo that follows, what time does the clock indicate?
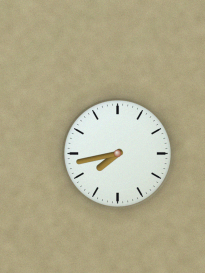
7:43
